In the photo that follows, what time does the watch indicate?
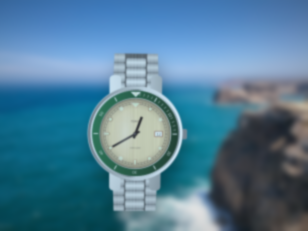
12:40
